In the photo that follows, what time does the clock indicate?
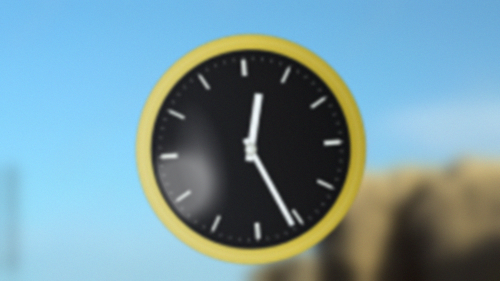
12:26
